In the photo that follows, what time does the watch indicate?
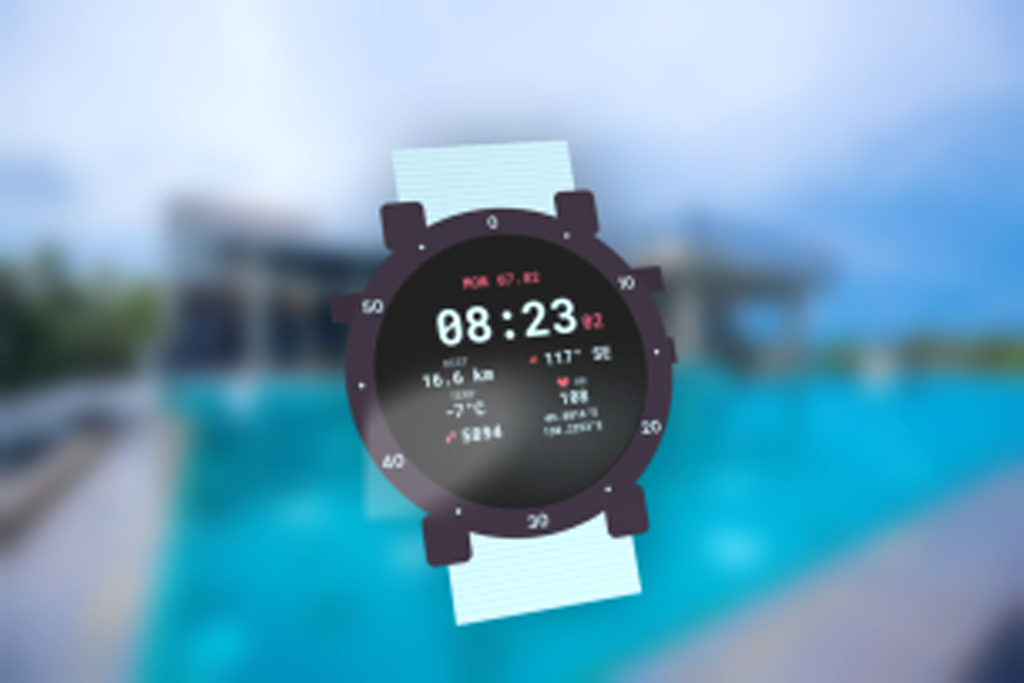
8:23
